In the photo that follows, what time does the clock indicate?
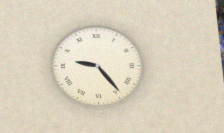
9:24
